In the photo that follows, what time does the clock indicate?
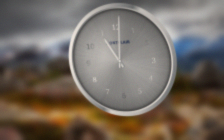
11:01
